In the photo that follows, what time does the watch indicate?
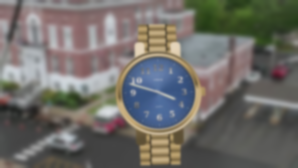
3:48
